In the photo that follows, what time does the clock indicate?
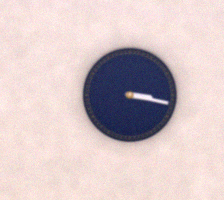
3:17
